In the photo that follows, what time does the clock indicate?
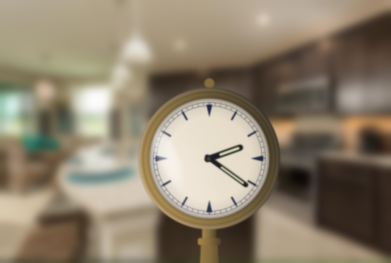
2:21
